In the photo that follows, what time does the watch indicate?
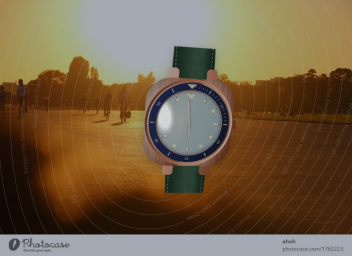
5:59
